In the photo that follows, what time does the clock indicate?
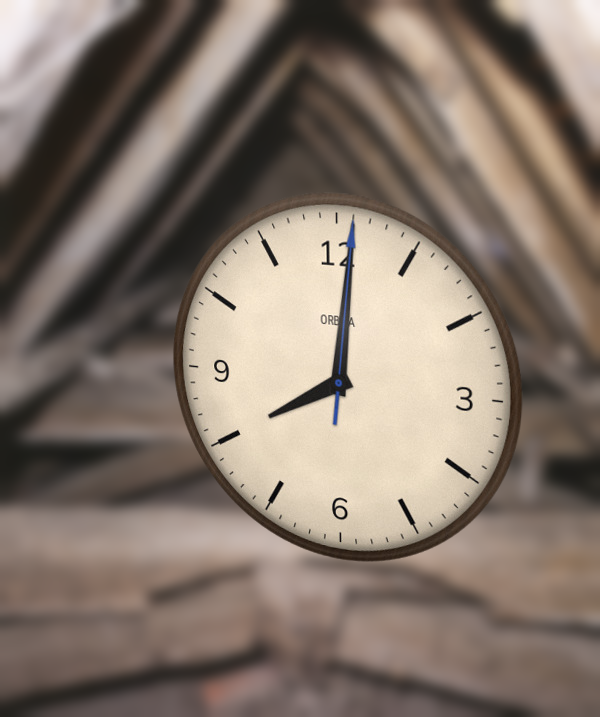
8:01:01
